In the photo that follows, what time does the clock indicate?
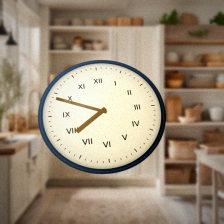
7:49
